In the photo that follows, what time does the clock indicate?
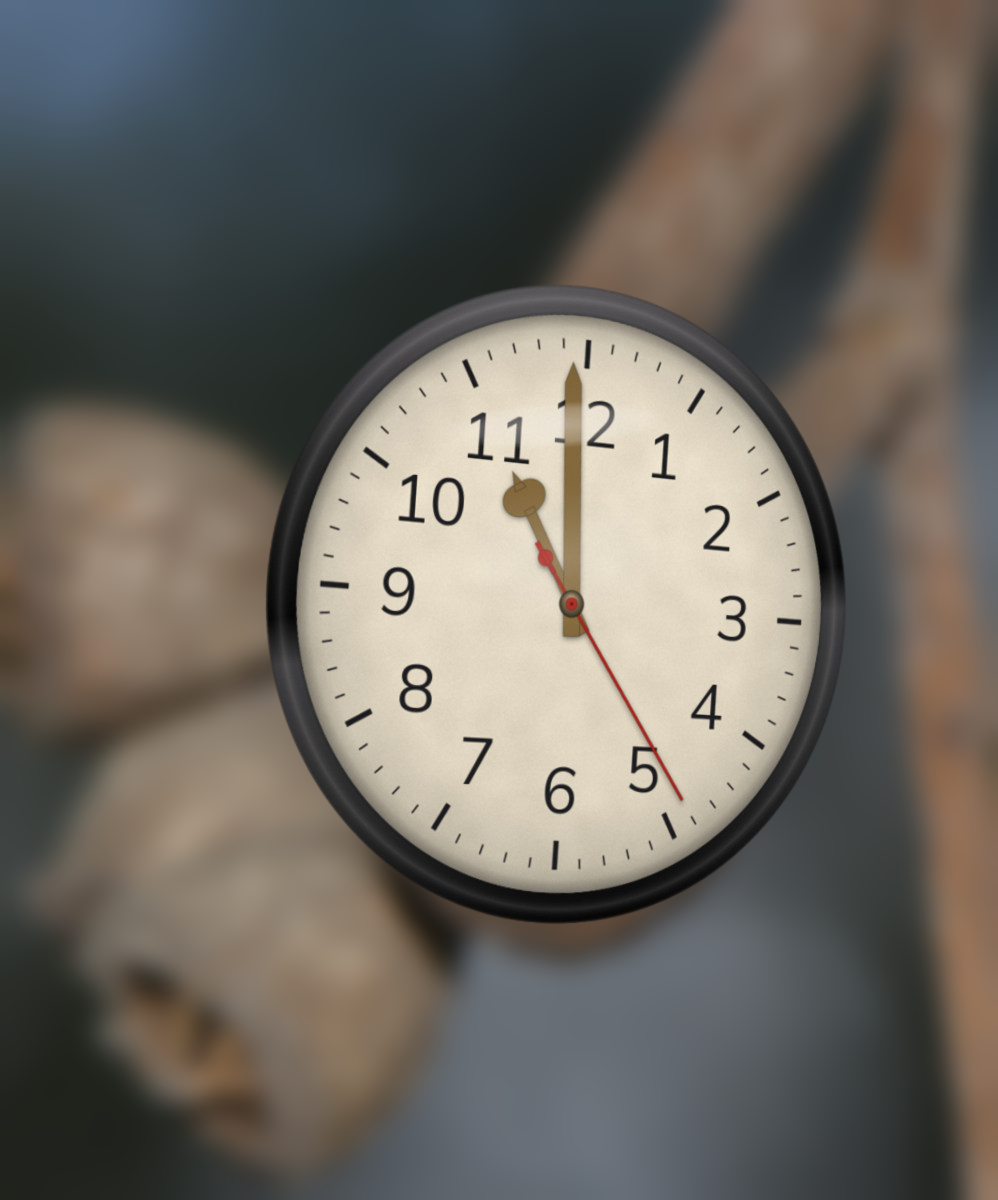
10:59:24
